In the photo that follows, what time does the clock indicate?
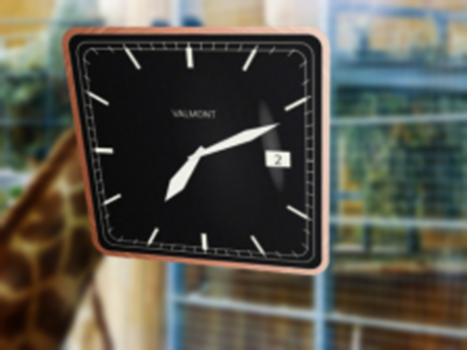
7:11
